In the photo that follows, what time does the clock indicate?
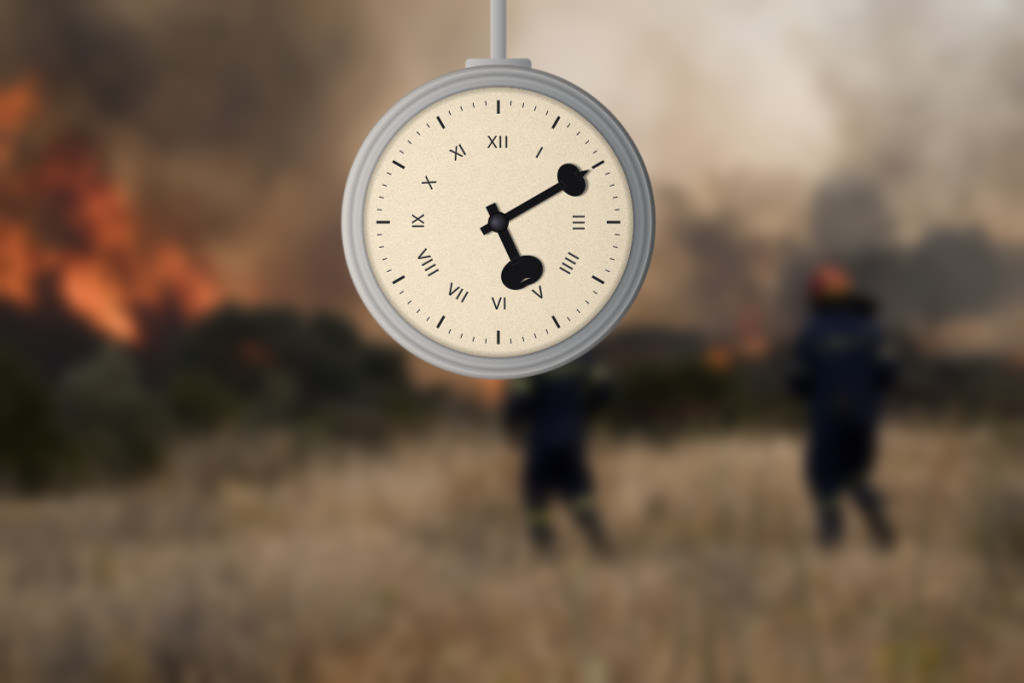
5:10
